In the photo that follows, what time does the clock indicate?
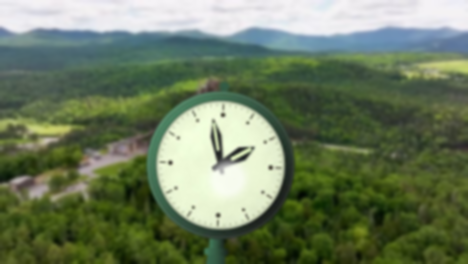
1:58
